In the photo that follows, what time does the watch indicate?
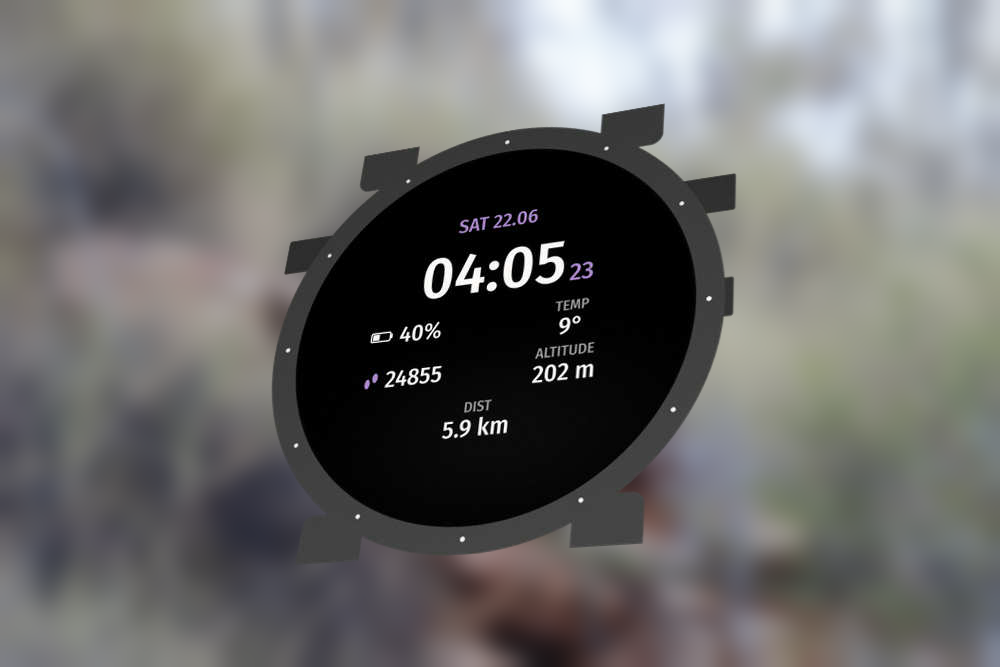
4:05:23
